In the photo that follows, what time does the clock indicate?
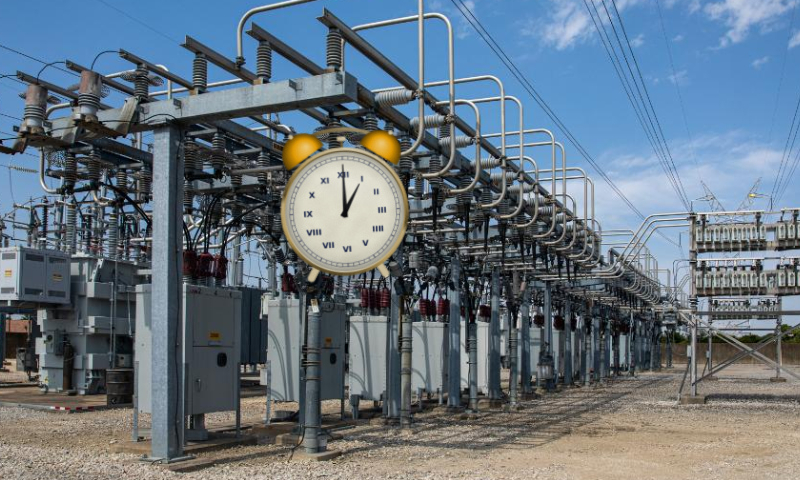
1:00
